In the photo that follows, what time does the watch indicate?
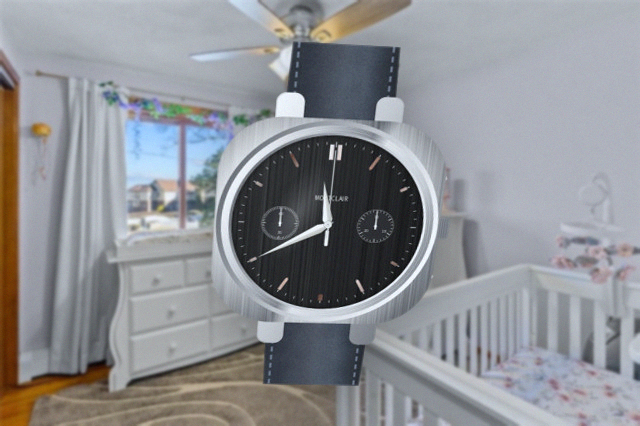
11:40
